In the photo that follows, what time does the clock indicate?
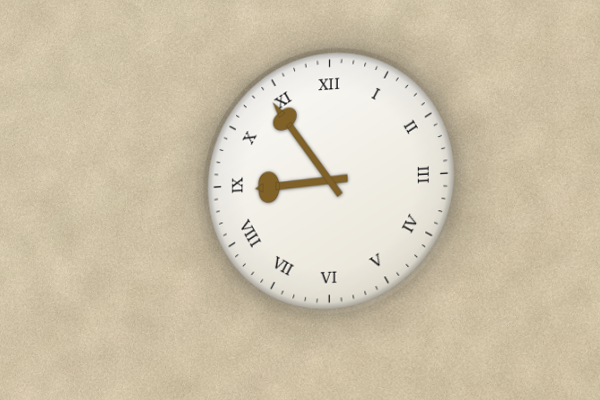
8:54
